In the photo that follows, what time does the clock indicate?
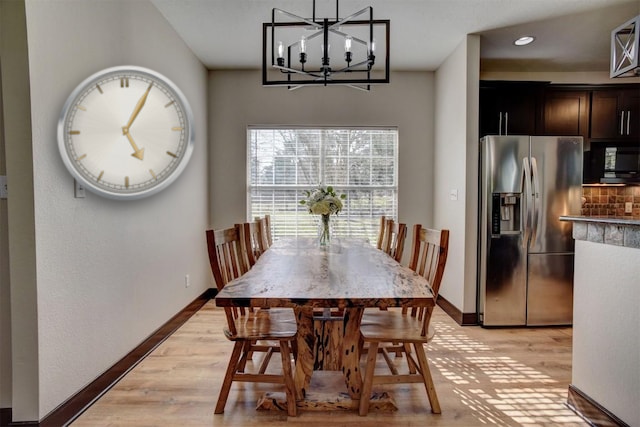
5:05
